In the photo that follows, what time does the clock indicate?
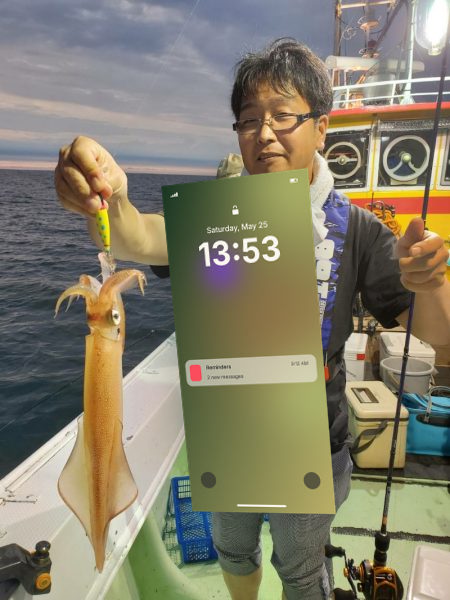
13:53
